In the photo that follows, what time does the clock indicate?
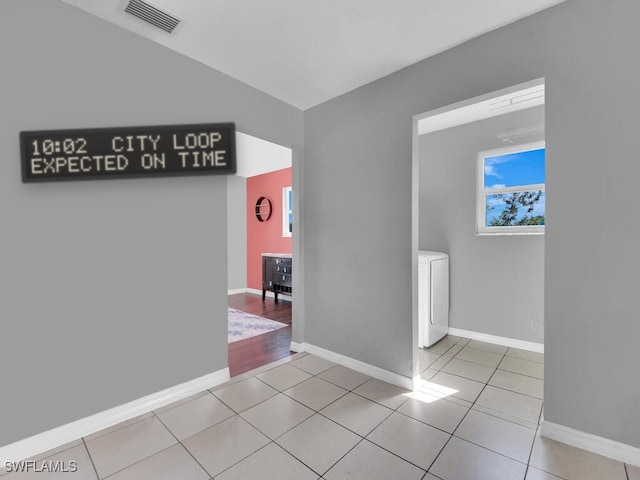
10:02
